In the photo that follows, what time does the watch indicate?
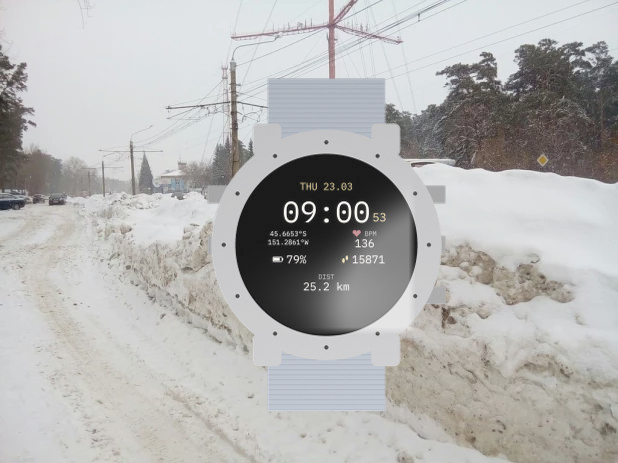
9:00:53
